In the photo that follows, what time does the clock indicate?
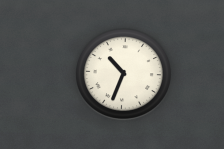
10:33
